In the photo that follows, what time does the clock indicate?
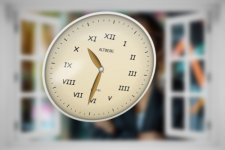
10:31
